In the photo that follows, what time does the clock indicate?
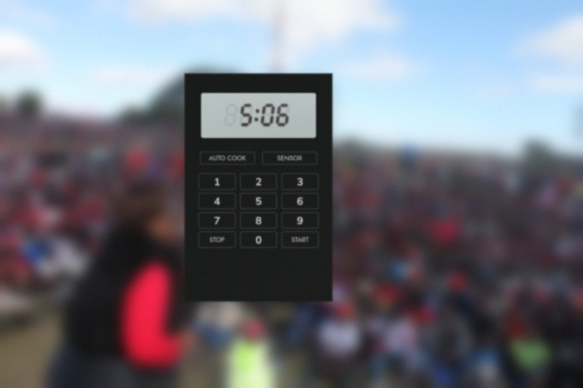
5:06
